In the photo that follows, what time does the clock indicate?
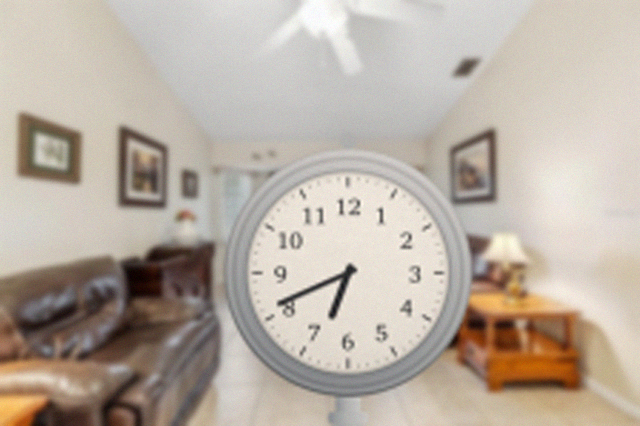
6:41
